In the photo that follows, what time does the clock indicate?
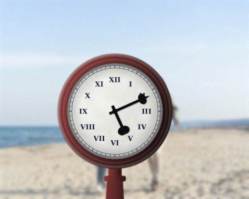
5:11
